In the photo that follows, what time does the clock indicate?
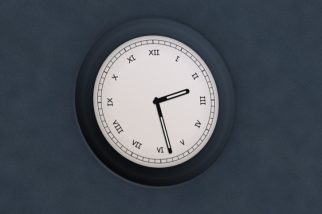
2:28
